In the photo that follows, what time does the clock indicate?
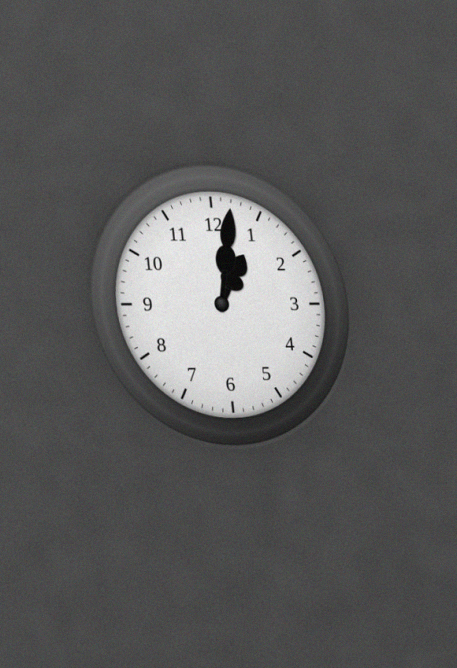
1:02
